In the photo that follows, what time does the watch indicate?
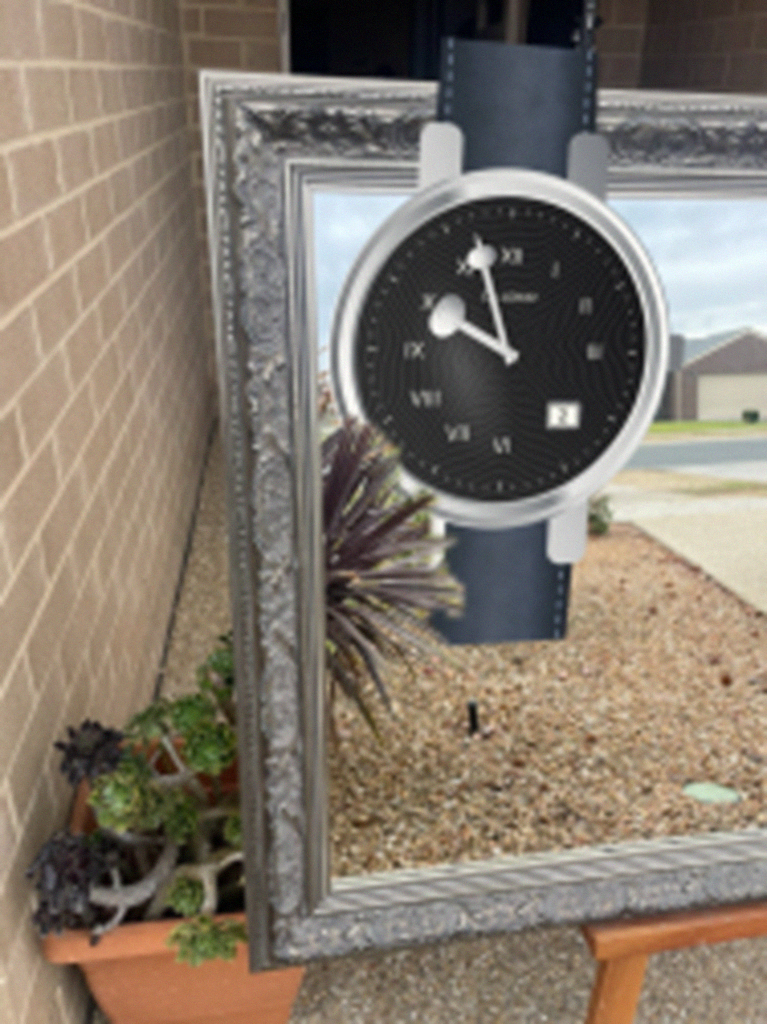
9:57
